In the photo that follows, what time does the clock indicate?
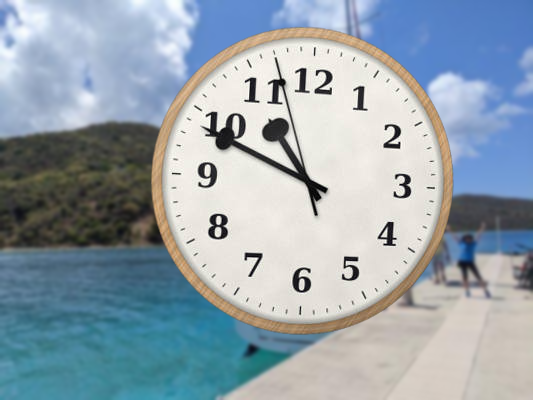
10:48:57
